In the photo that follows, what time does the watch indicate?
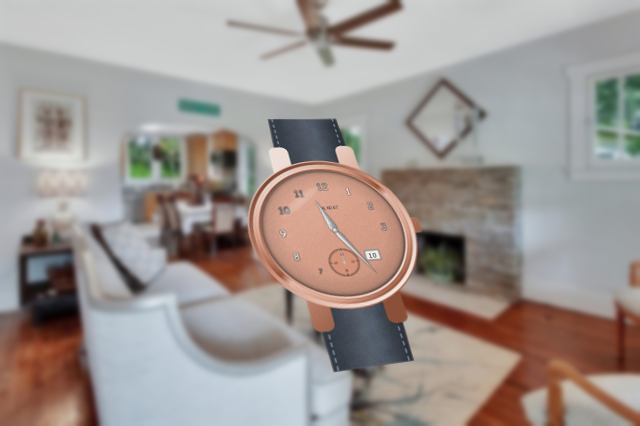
11:25
